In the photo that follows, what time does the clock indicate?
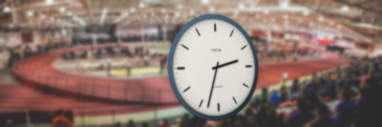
2:33
